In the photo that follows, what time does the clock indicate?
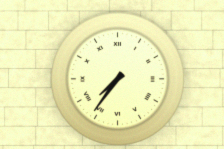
7:36
